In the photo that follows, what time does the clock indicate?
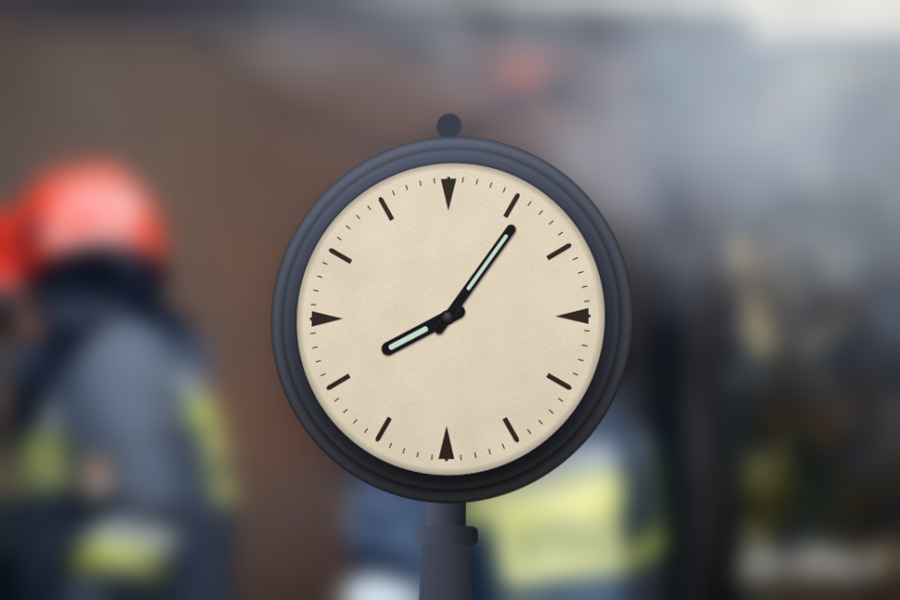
8:06
